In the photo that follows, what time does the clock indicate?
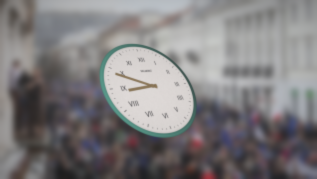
8:49
